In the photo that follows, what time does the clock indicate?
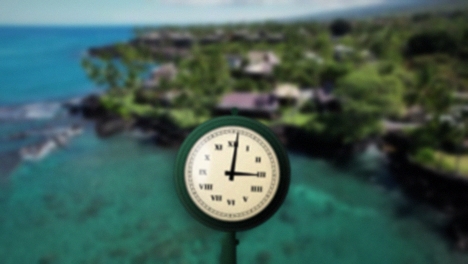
3:01
